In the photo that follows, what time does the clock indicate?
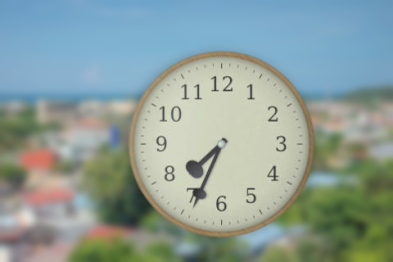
7:34
